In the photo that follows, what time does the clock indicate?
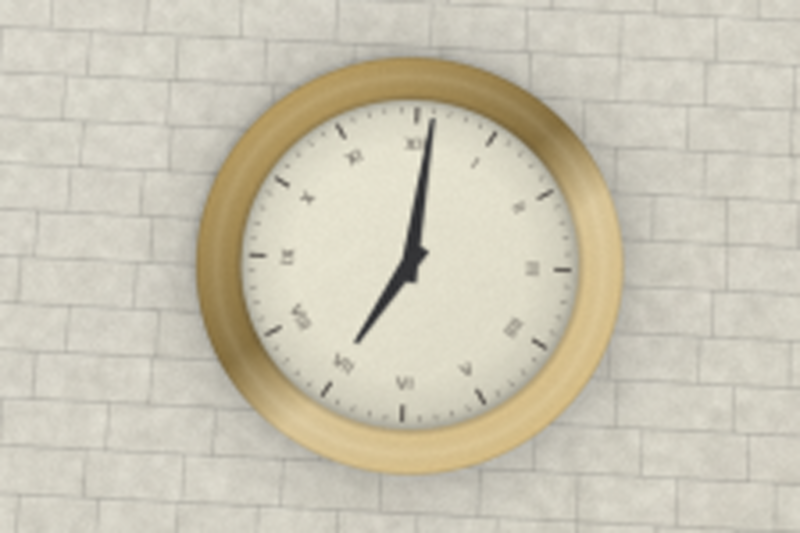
7:01
